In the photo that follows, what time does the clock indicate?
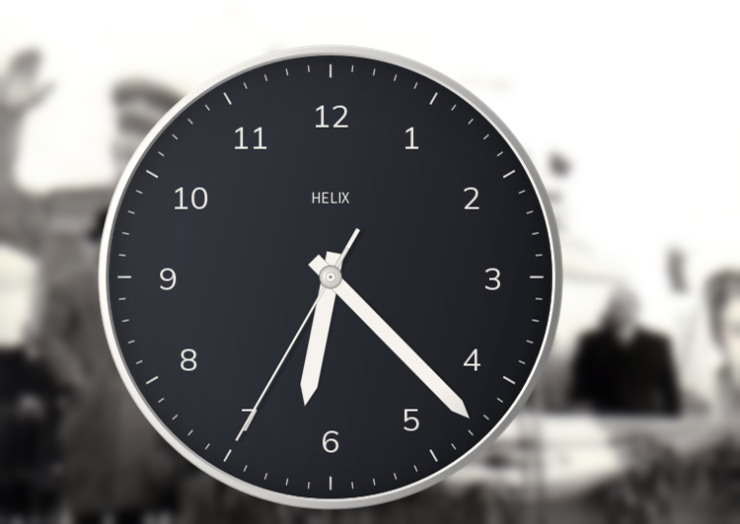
6:22:35
